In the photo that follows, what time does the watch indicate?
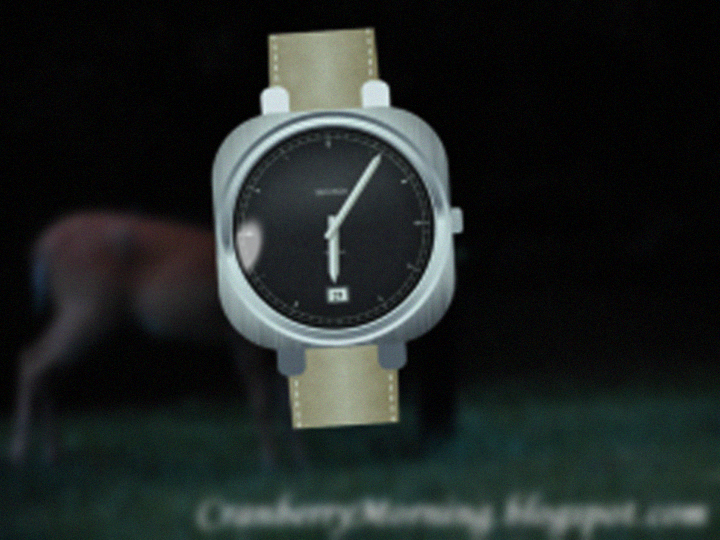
6:06
